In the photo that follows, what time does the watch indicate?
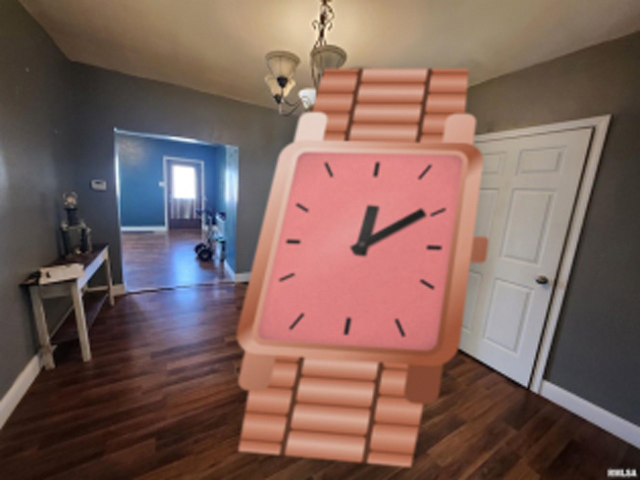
12:09
